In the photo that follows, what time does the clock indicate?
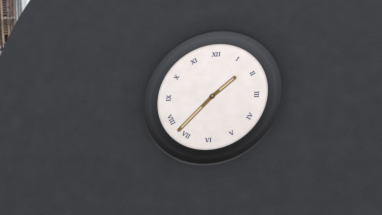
1:37
